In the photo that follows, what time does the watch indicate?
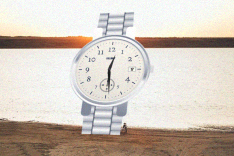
12:29
